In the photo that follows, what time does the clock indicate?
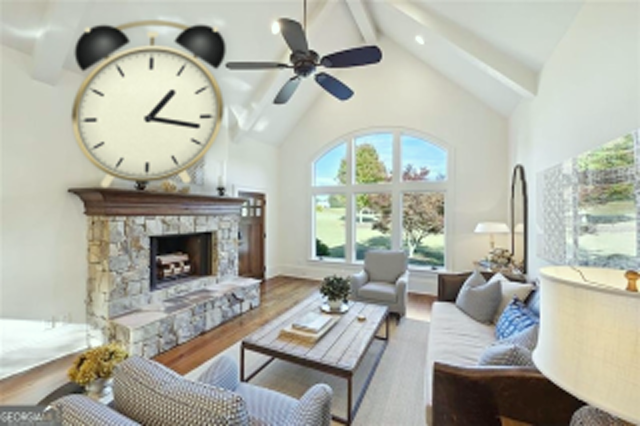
1:17
